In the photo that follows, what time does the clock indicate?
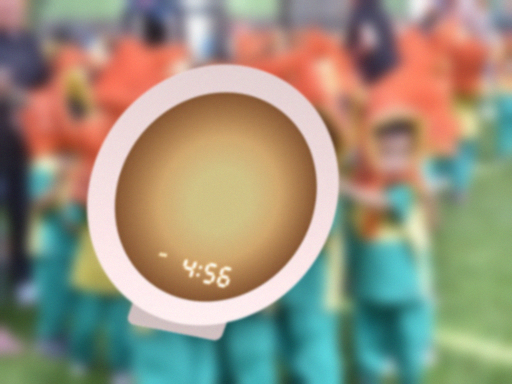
4:56
